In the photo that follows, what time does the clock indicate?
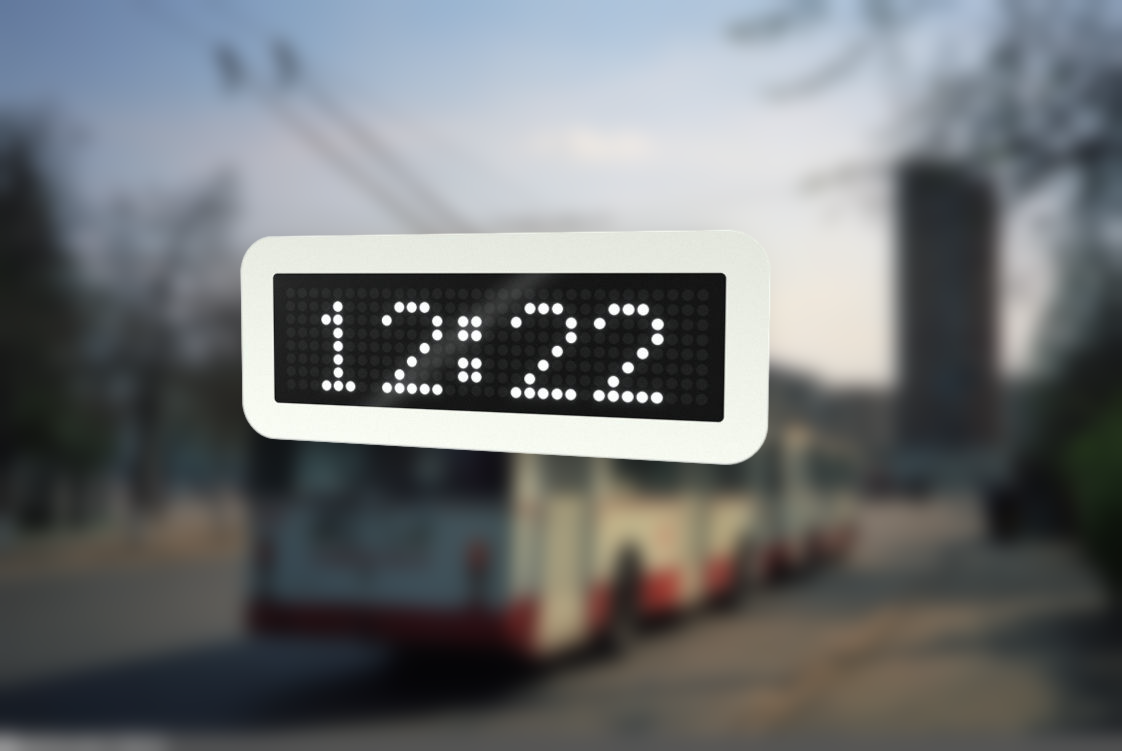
12:22
